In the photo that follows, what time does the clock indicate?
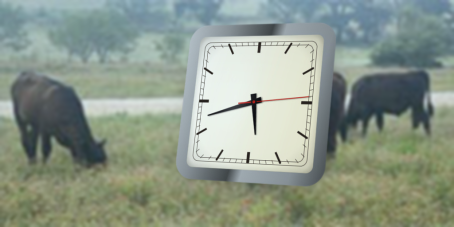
5:42:14
